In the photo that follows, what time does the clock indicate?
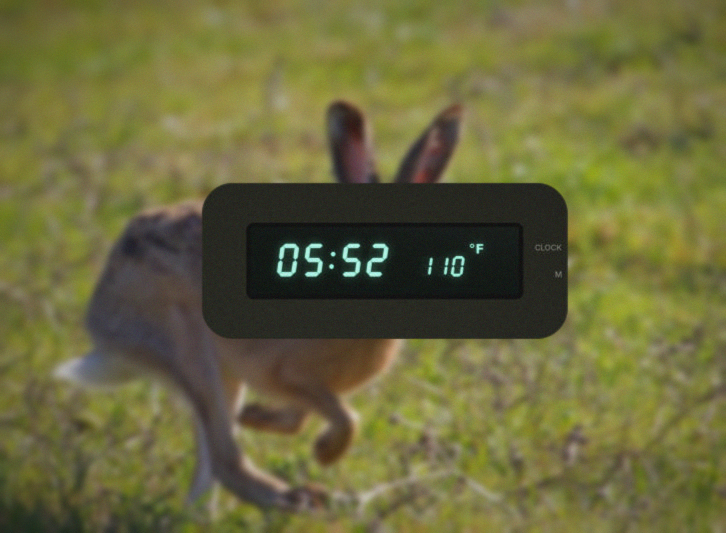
5:52
